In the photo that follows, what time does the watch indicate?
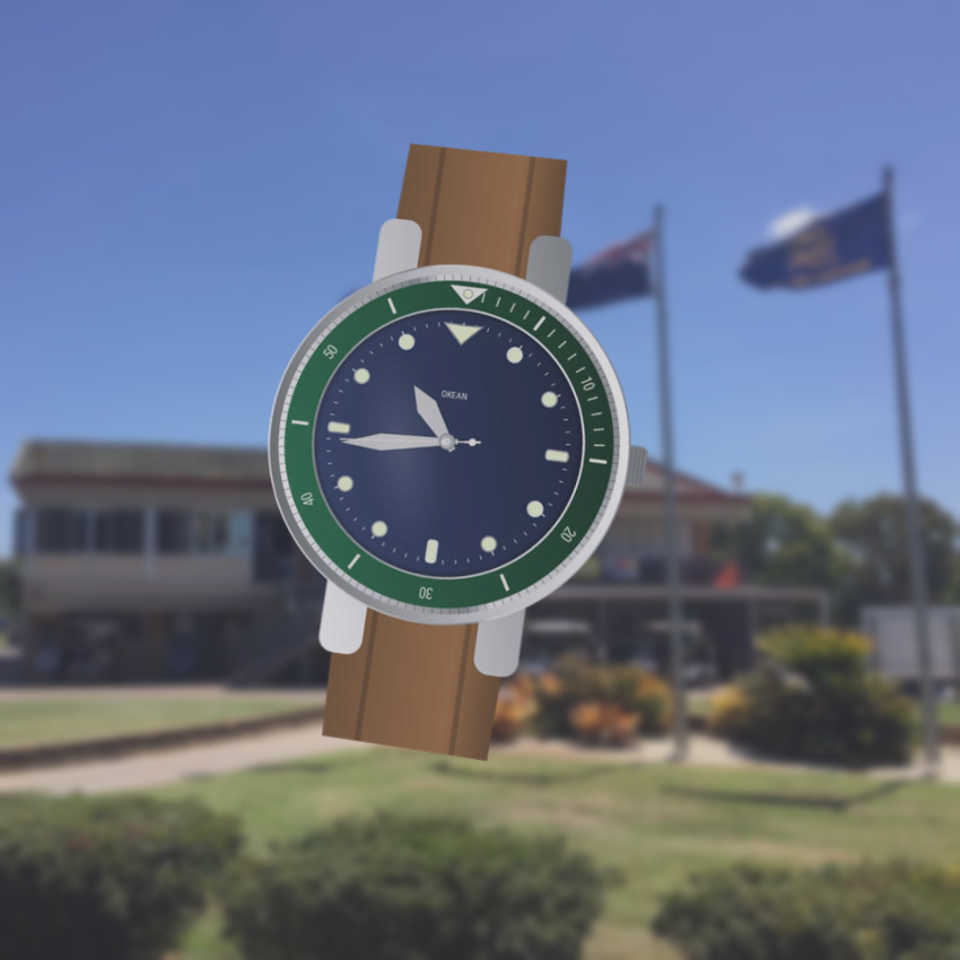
10:43:44
